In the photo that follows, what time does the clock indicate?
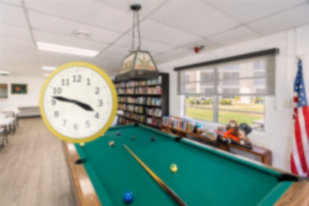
3:47
